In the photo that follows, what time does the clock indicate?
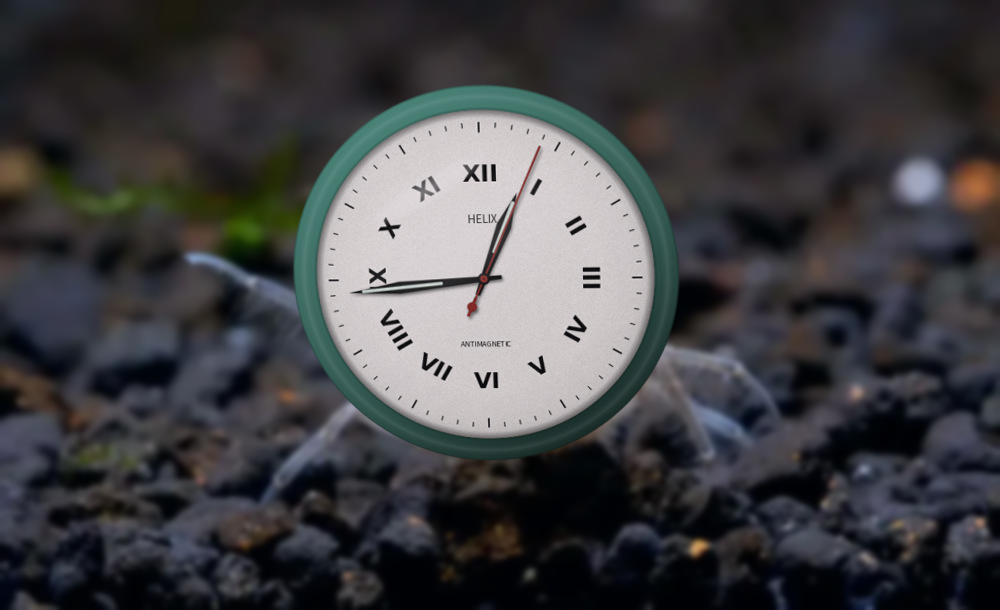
12:44:04
